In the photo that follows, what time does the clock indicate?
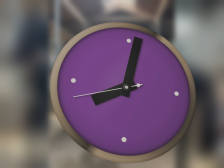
8:01:42
